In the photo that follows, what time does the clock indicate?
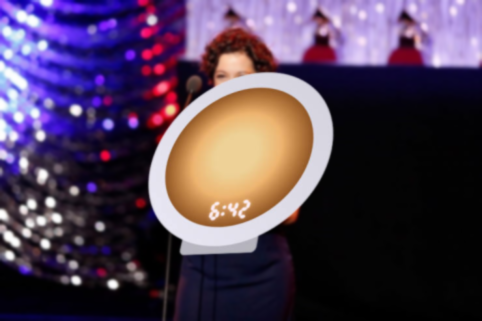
6:42
